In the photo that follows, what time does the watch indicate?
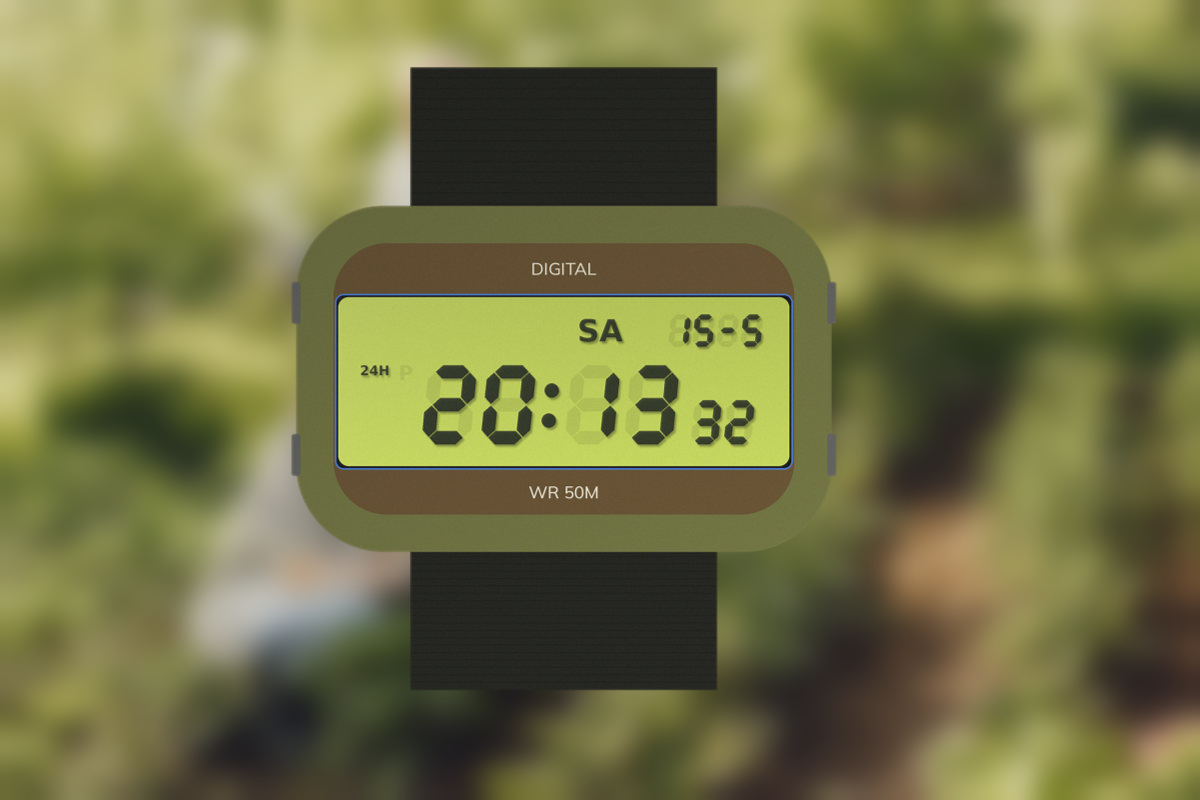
20:13:32
